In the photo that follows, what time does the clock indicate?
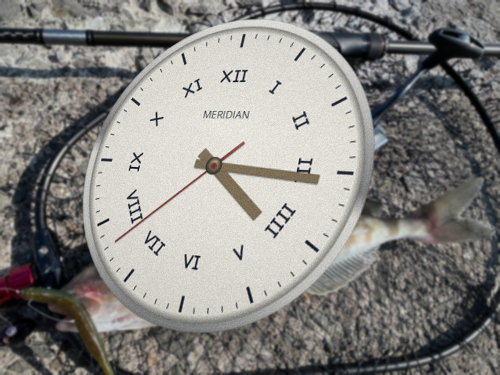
4:15:38
